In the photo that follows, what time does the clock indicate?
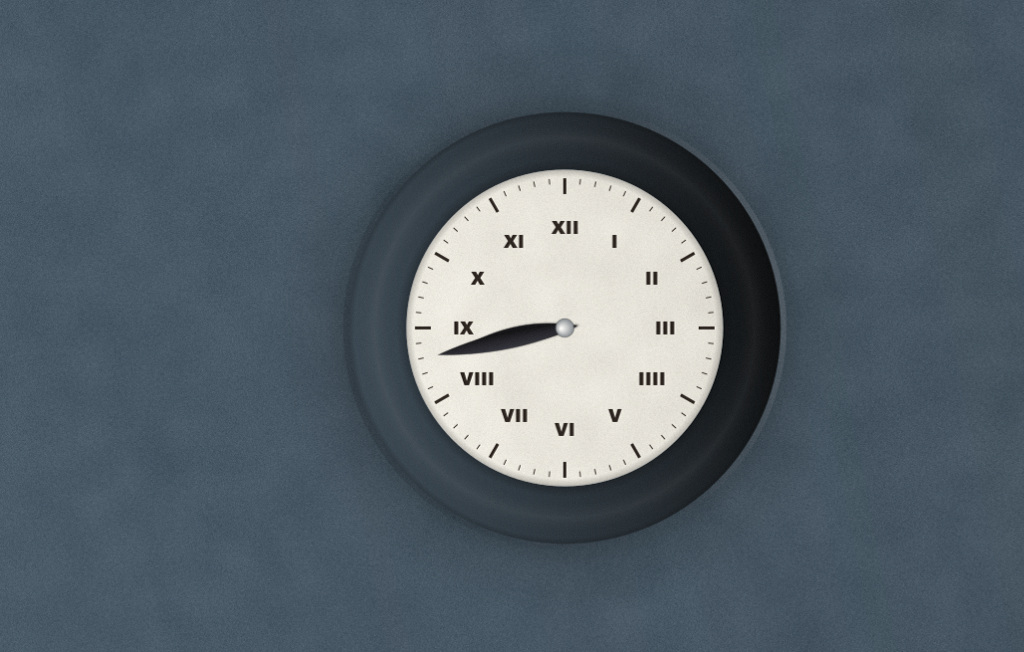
8:43
